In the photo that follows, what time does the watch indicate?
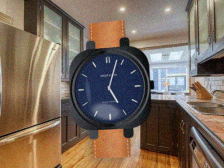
5:03
